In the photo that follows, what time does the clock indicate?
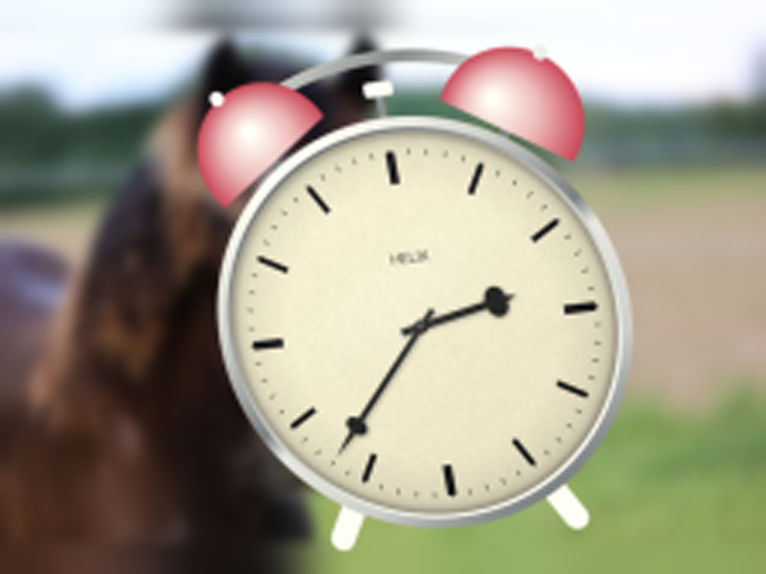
2:37
